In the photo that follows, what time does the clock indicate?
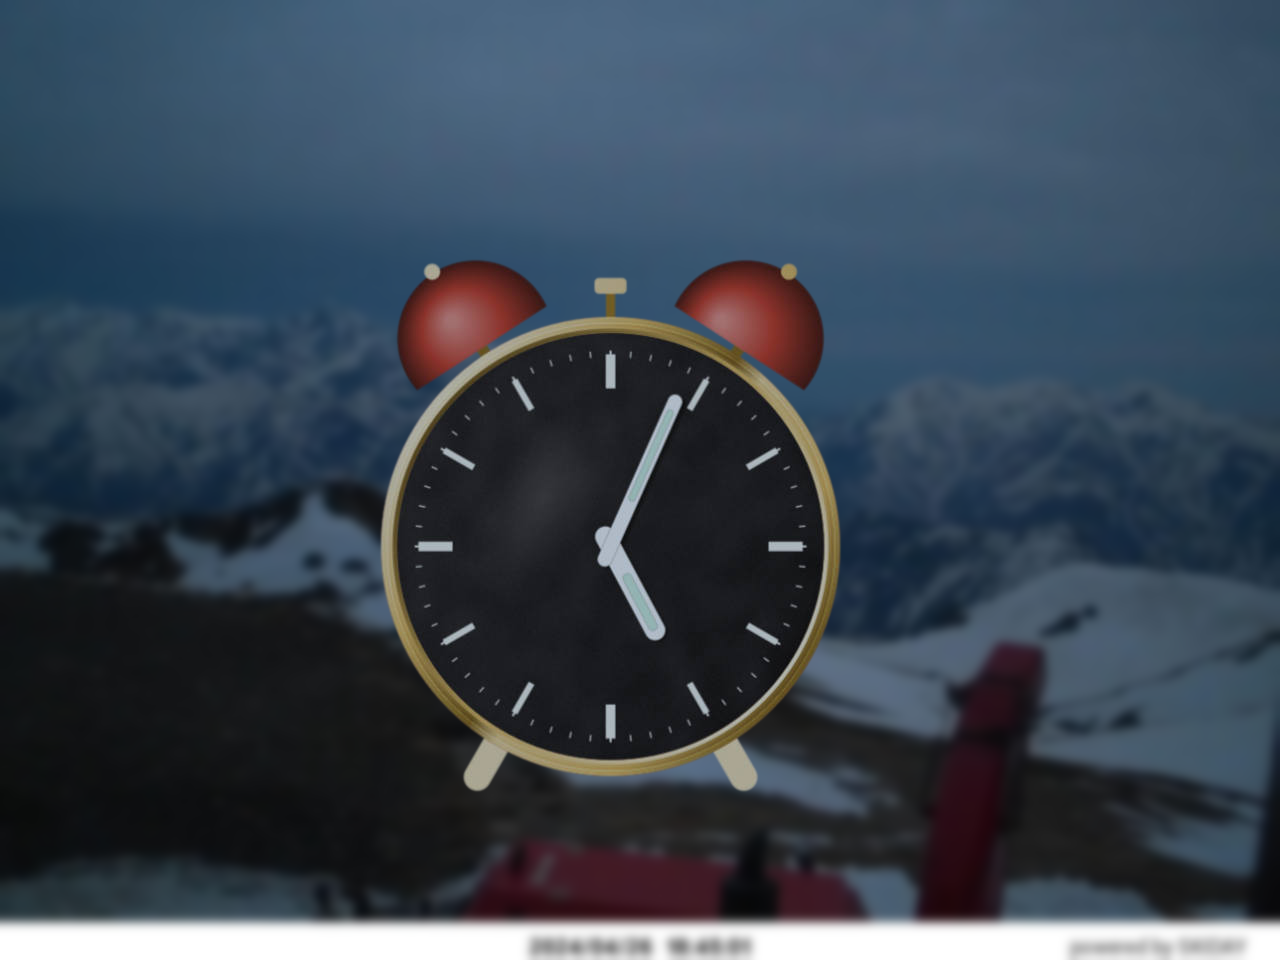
5:04
